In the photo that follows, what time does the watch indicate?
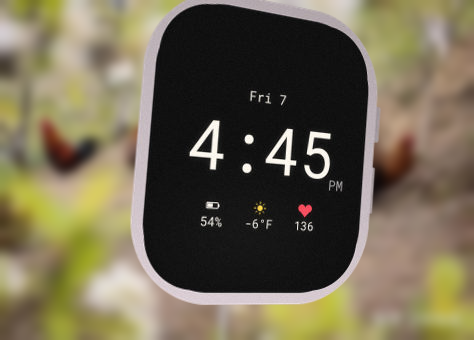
4:45
